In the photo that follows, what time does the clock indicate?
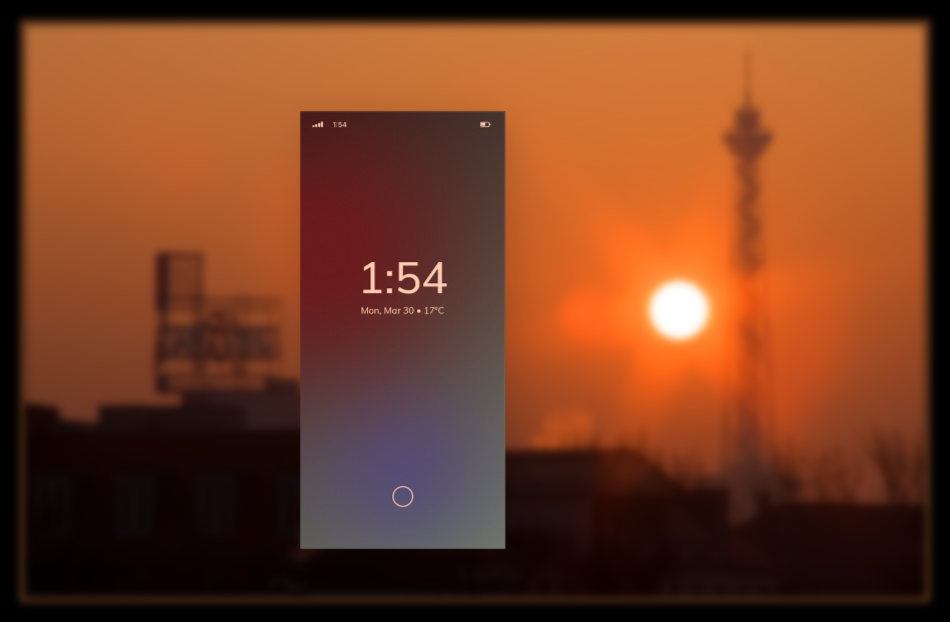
1:54
